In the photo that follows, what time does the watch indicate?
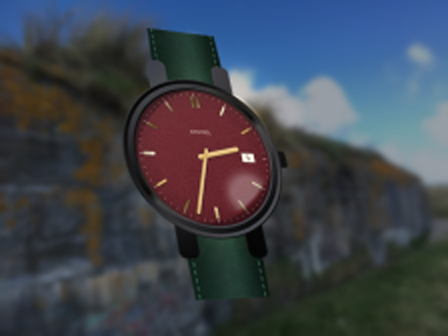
2:33
